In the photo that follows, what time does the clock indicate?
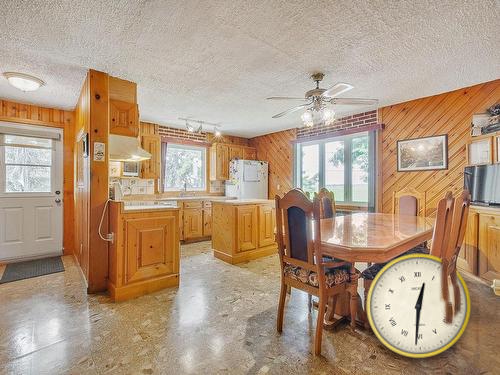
12:31
